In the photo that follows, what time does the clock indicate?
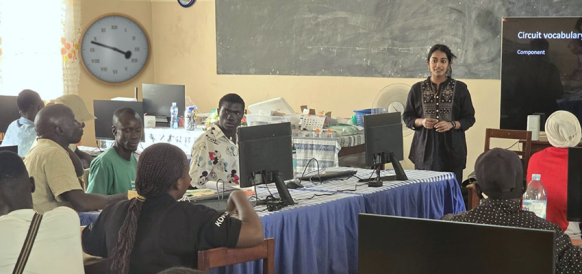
3:48
